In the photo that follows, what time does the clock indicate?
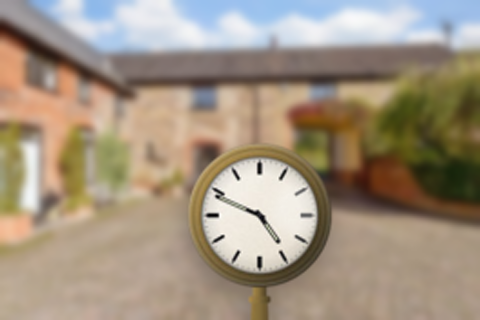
4:49
